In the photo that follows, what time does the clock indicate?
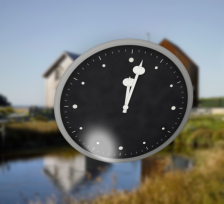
12:02
